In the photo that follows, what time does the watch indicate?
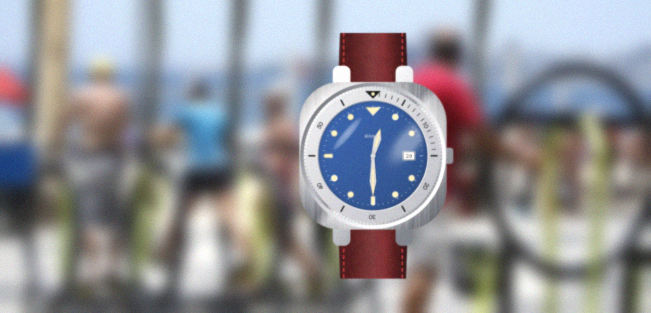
12:30
